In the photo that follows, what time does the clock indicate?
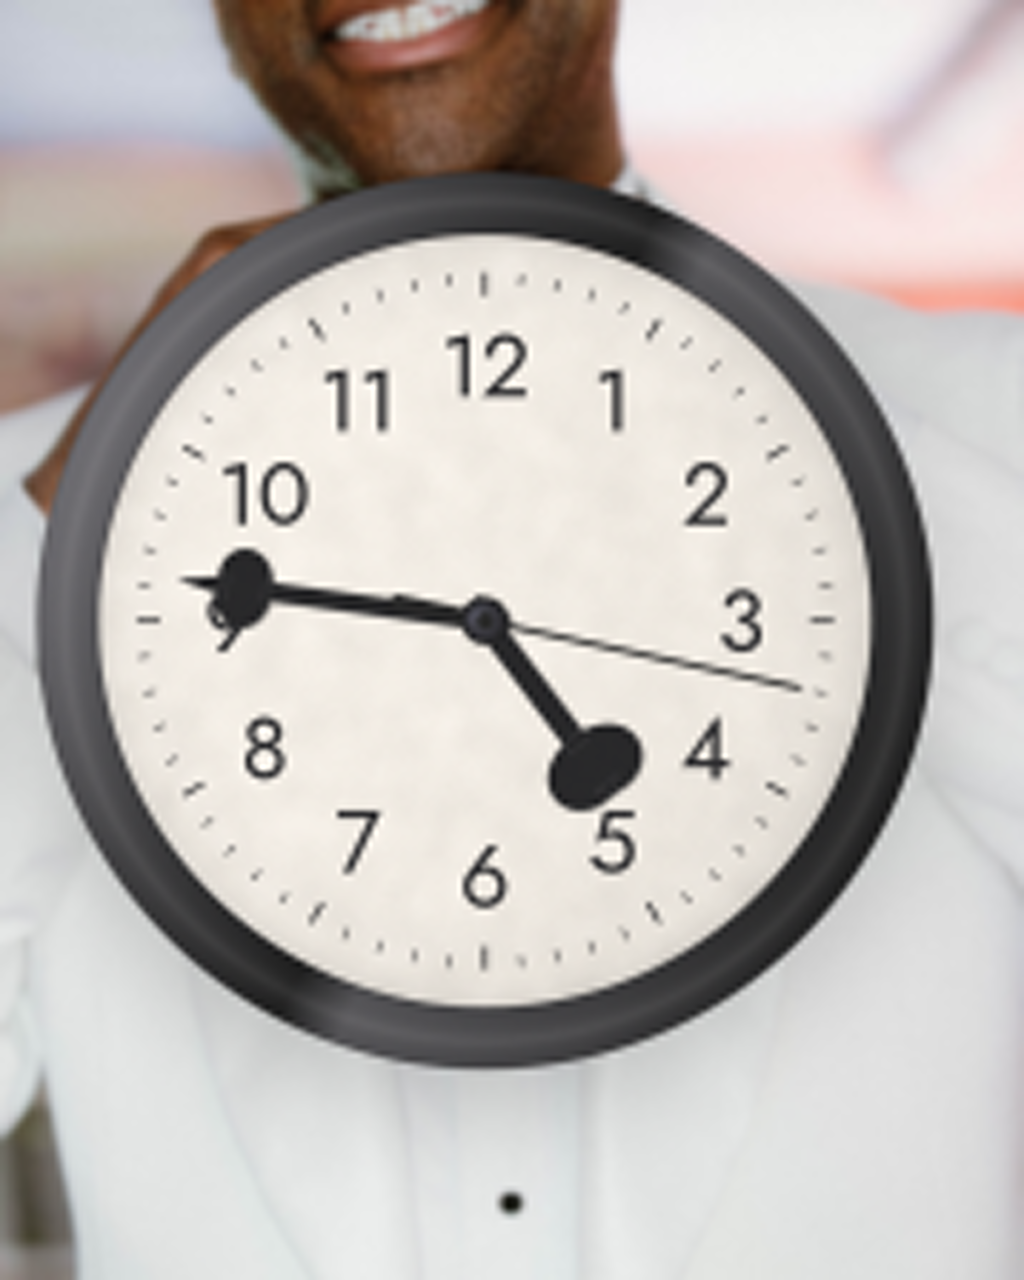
4:46:17
